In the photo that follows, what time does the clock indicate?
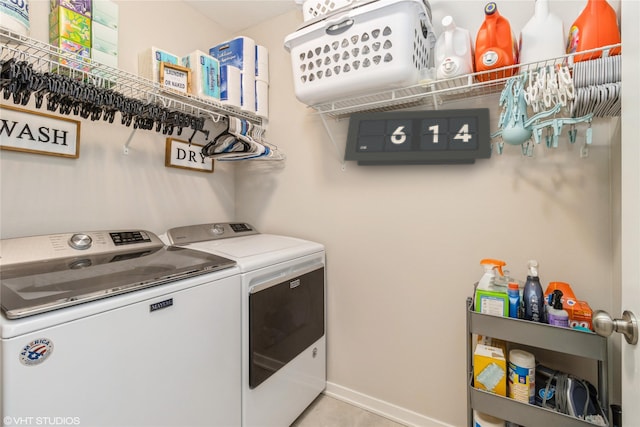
6:14
